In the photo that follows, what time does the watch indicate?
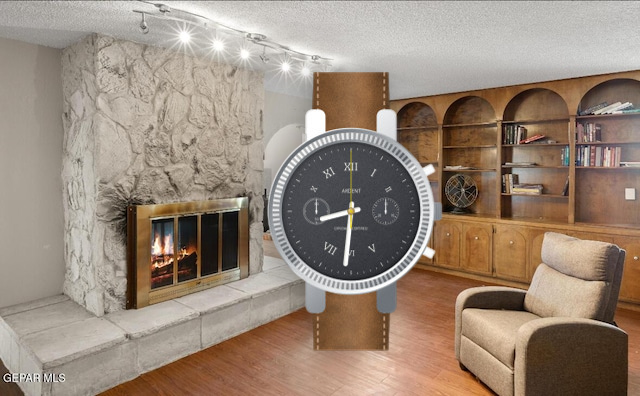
8:31
